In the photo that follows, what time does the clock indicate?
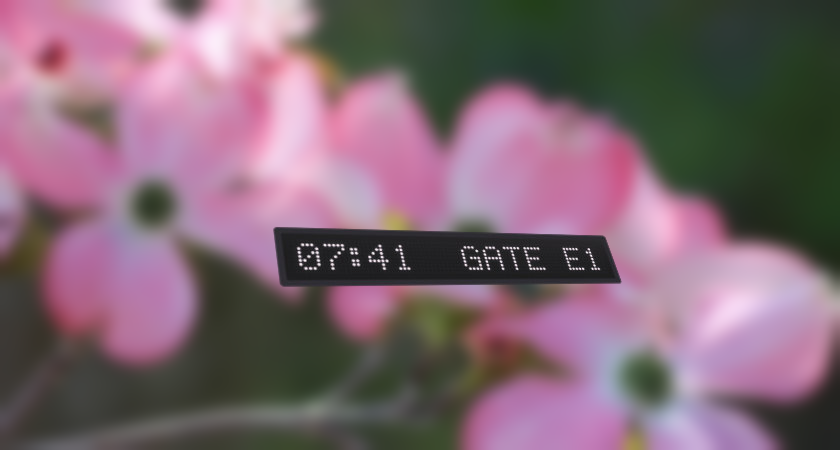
7:41
